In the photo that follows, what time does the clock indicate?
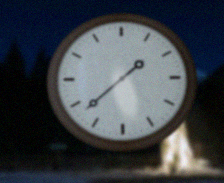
1:38
